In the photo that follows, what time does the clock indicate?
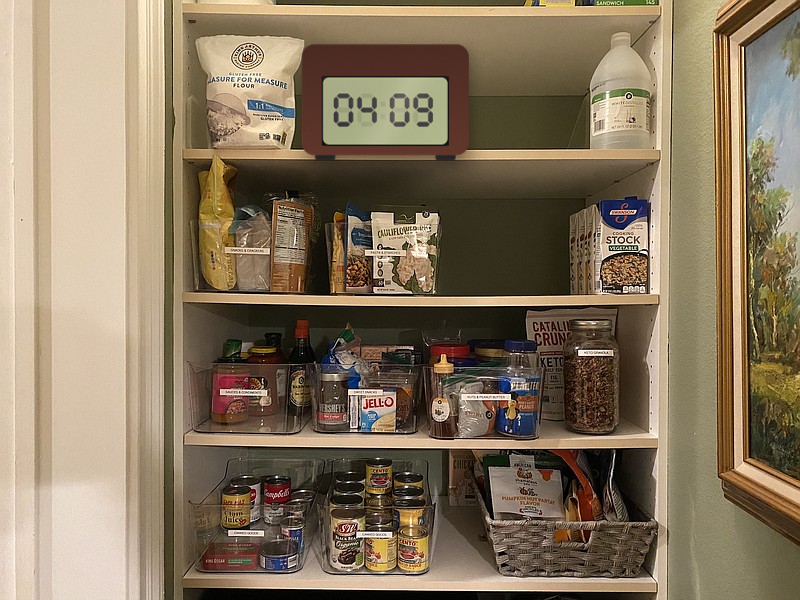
4:09
